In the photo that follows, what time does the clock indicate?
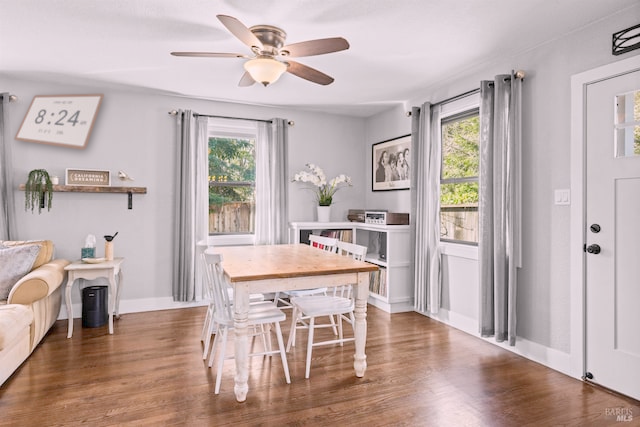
8:24
